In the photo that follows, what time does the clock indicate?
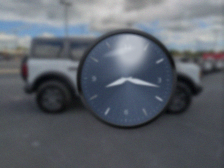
8:17
